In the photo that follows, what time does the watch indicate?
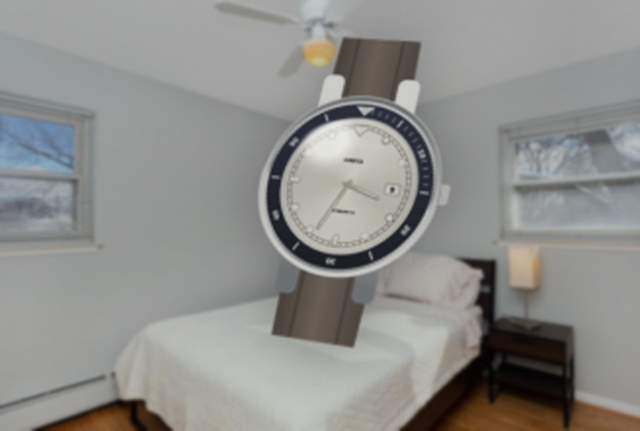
3:34
